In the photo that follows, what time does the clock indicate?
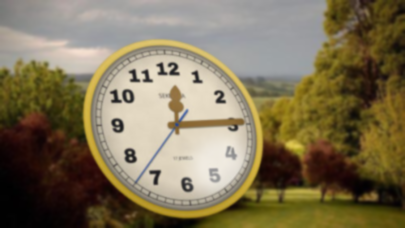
12:14:37
